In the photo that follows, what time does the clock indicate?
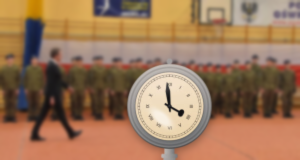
3:59
